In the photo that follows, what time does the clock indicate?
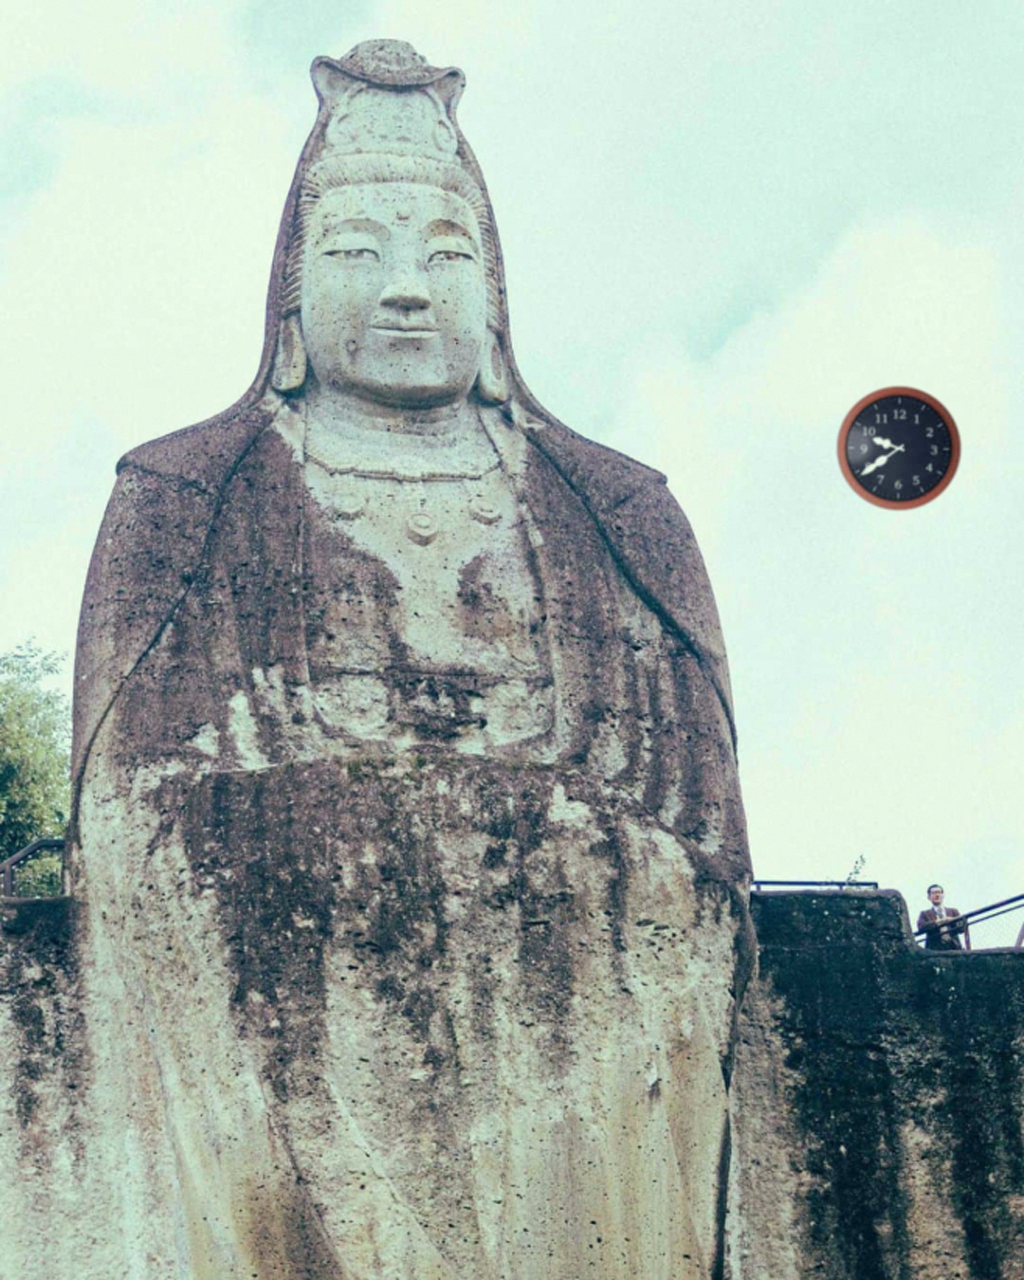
9:39
